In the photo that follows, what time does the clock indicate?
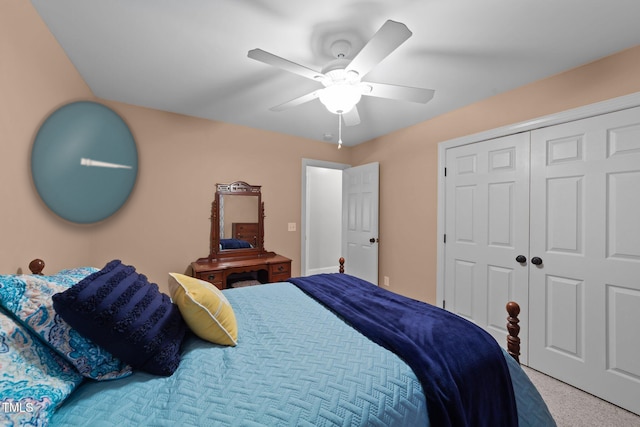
3:16
